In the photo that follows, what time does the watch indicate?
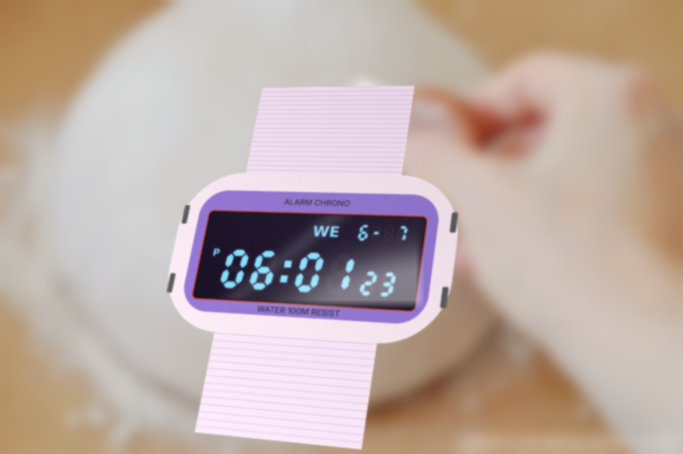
6:01:23
